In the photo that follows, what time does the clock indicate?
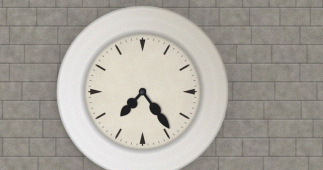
7:24
